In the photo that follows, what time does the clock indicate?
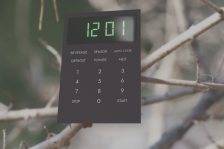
12:01
